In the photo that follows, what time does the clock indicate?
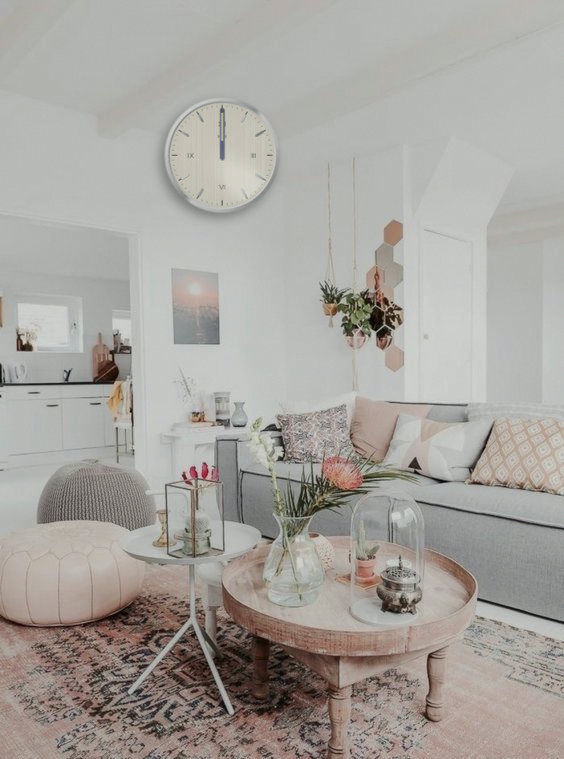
12:00
